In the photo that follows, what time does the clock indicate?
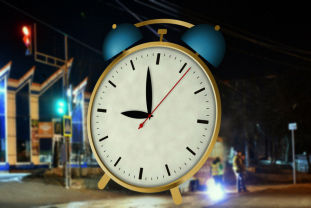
8:58:06
